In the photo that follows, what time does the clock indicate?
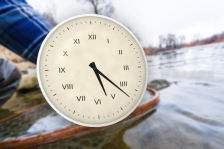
5:22
